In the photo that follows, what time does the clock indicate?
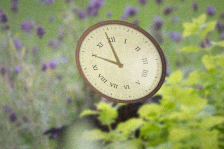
9:59
